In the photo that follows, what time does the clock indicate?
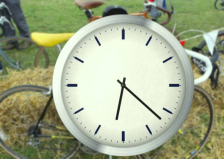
6:22
